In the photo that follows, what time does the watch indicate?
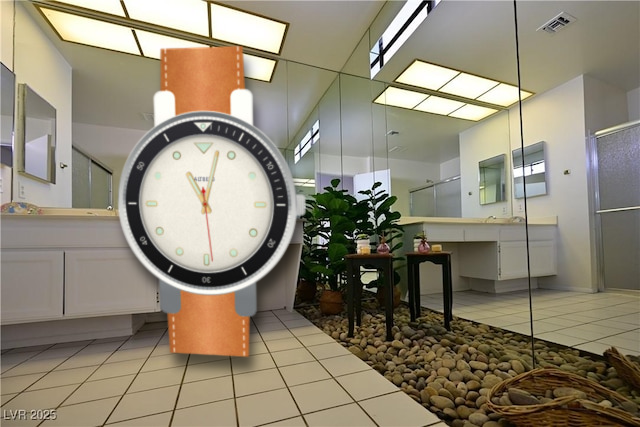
11:02:29
